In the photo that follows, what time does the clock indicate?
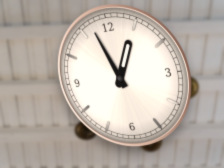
12:57
